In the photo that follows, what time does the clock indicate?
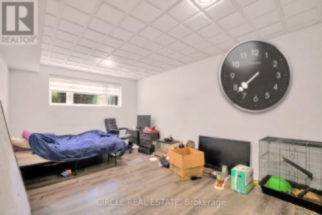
7:38
